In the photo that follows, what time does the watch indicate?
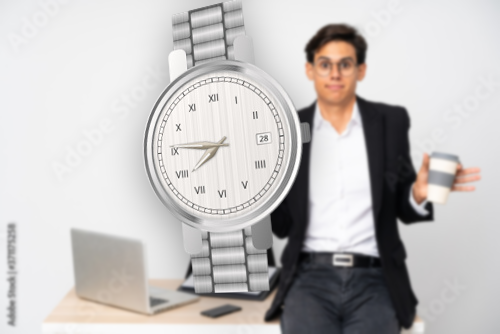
7:46
